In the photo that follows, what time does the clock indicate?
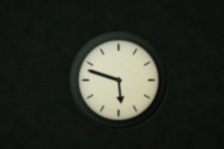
5:48
